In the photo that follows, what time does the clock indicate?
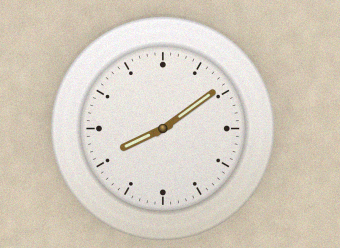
8:09
